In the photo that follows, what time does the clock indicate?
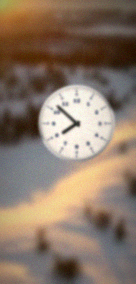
7:52
